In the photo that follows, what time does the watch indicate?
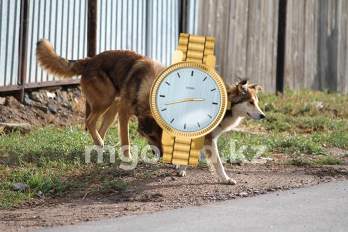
2:42
